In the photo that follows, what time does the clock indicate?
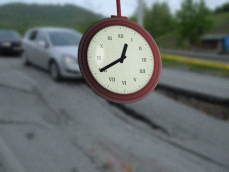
12:40
